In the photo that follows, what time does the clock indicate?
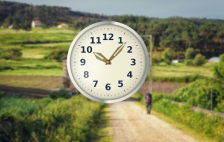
10:07
